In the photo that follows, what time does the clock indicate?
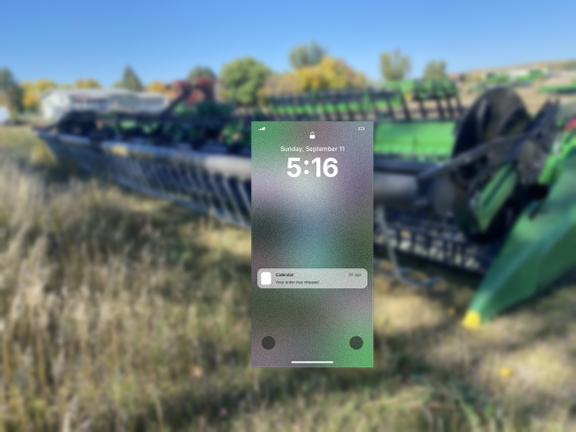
5:16
